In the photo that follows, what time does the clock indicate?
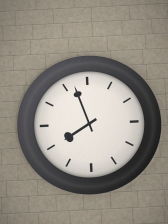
7:57
